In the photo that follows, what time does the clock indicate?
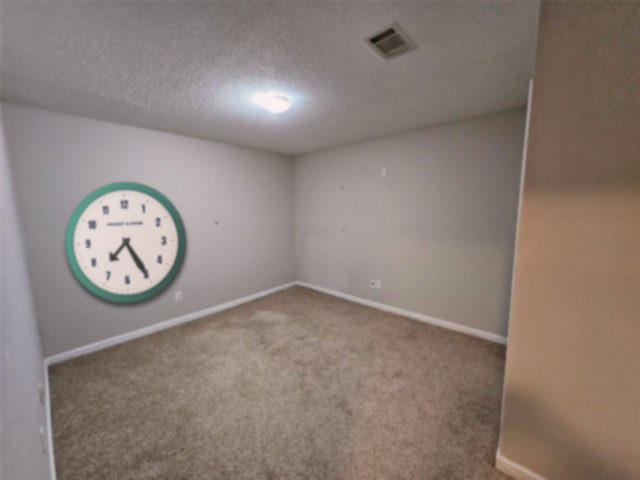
7:25
